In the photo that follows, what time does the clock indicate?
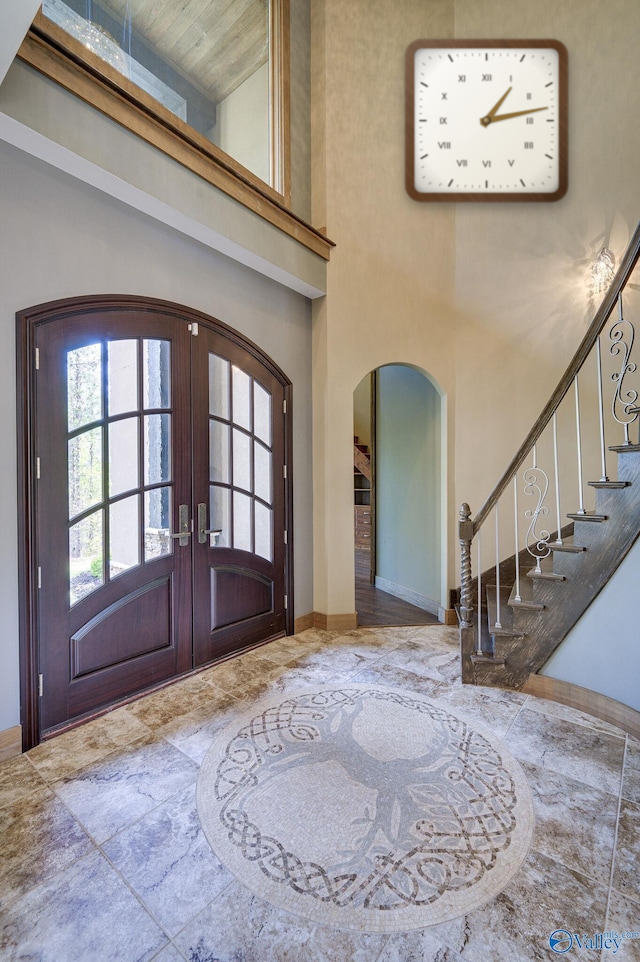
1:13
